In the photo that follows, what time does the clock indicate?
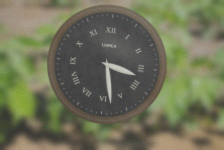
3:28
